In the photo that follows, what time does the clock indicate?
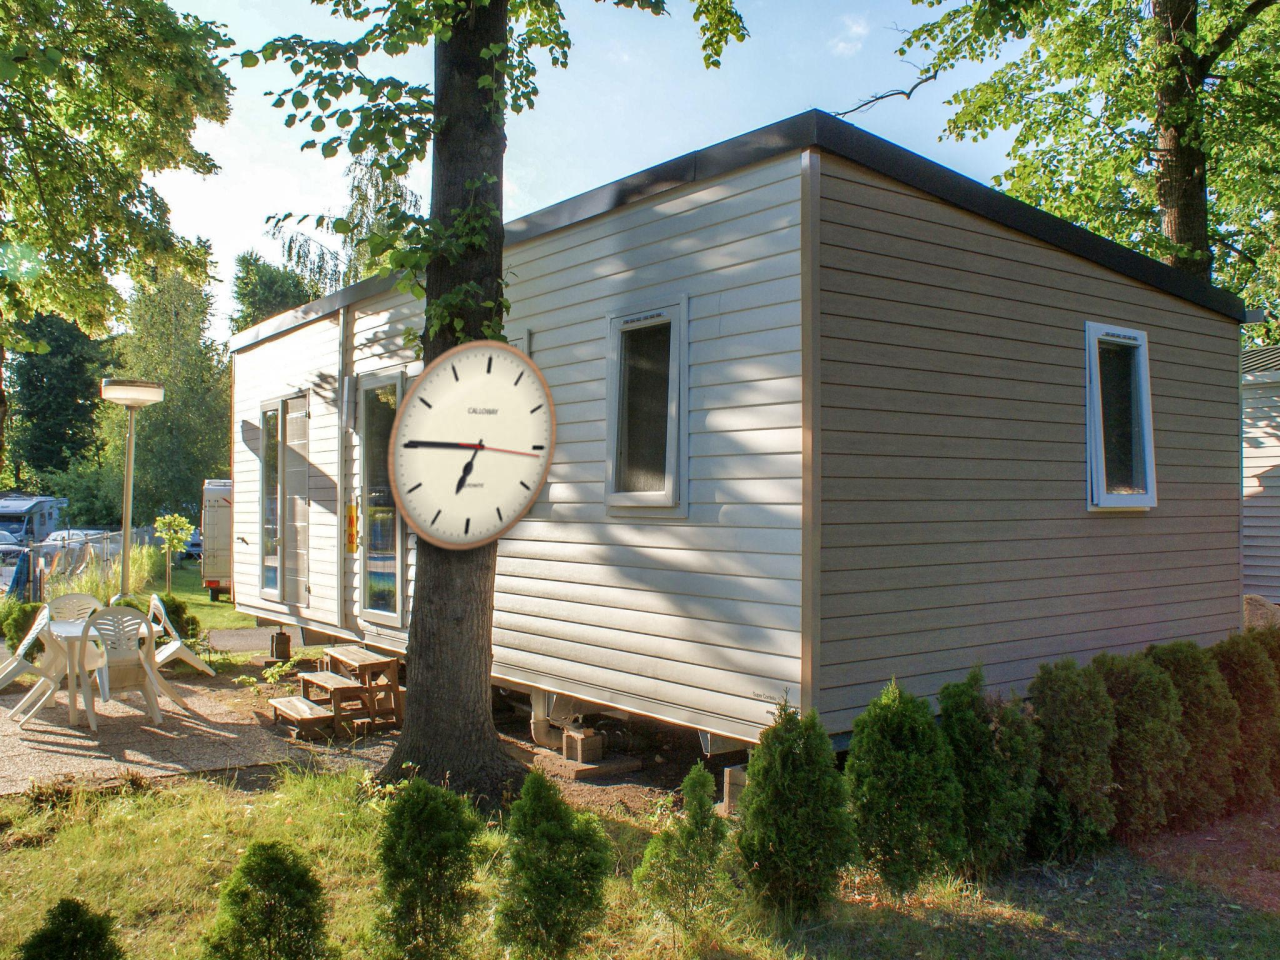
6:45:16
